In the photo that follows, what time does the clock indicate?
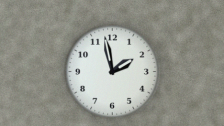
1:58
